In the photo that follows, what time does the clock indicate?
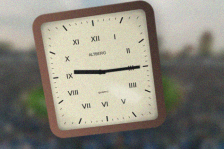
9:15
